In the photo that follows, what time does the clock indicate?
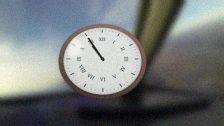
10:55
